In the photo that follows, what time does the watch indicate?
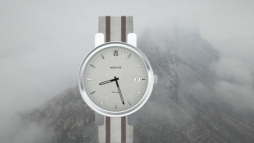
8:27
